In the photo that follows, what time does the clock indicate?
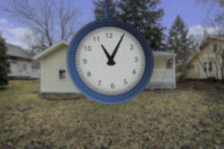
11:05
